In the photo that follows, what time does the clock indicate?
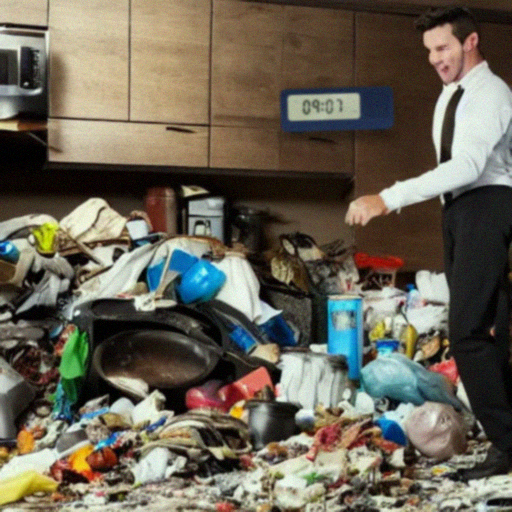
9:07
